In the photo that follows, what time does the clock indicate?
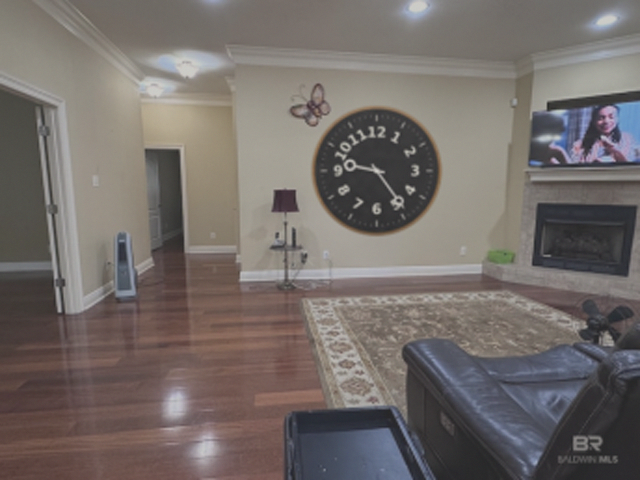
9:24
